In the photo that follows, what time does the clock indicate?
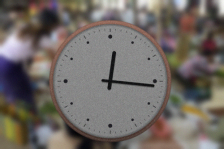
12:16
